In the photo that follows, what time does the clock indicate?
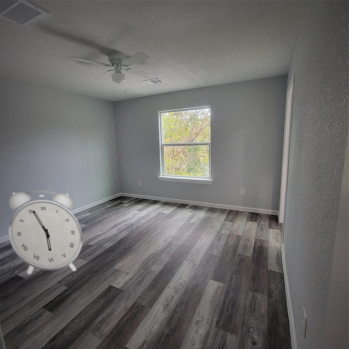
5:56
